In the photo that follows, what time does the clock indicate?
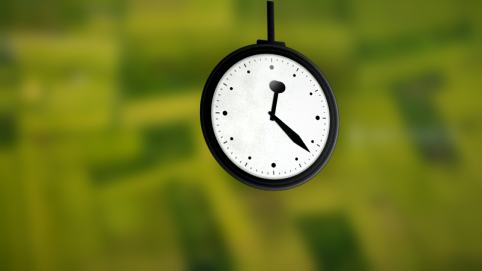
12:22
